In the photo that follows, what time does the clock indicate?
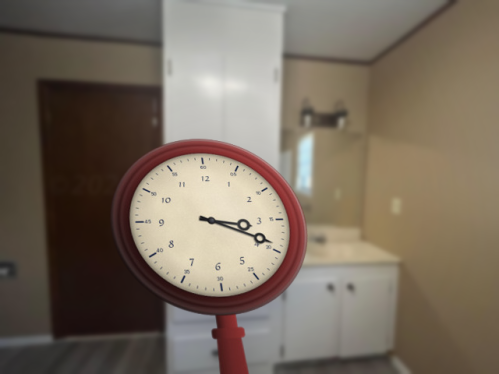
3:19
